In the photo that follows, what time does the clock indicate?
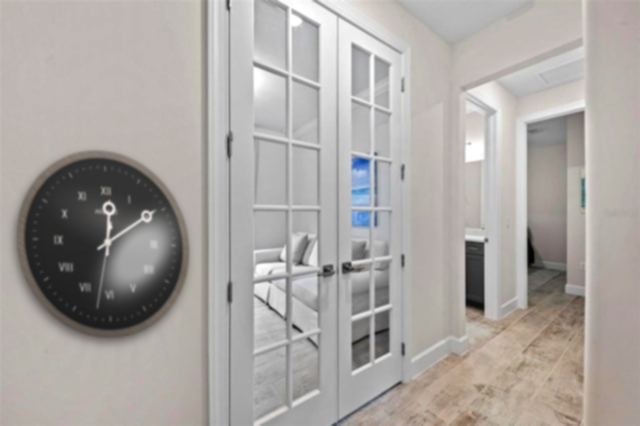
12:09:32
